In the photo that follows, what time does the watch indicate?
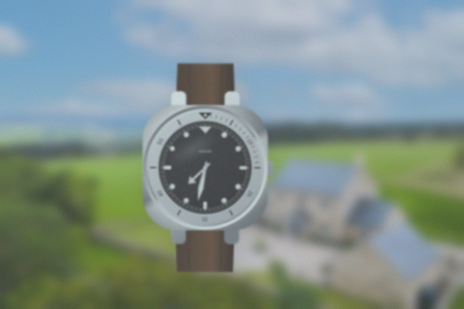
7:32
